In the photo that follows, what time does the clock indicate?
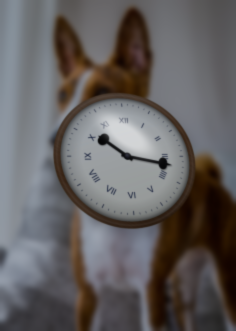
10:17
